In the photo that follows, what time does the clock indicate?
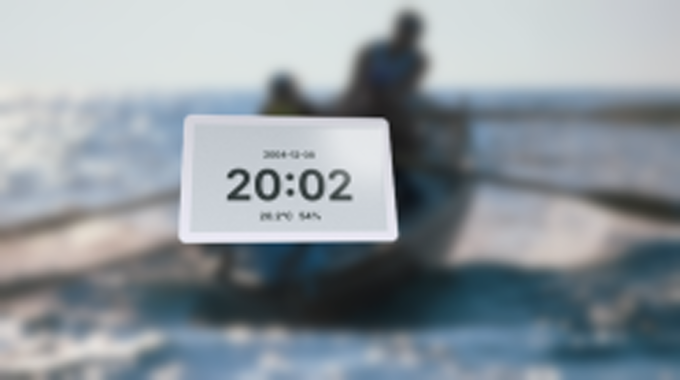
20:02
